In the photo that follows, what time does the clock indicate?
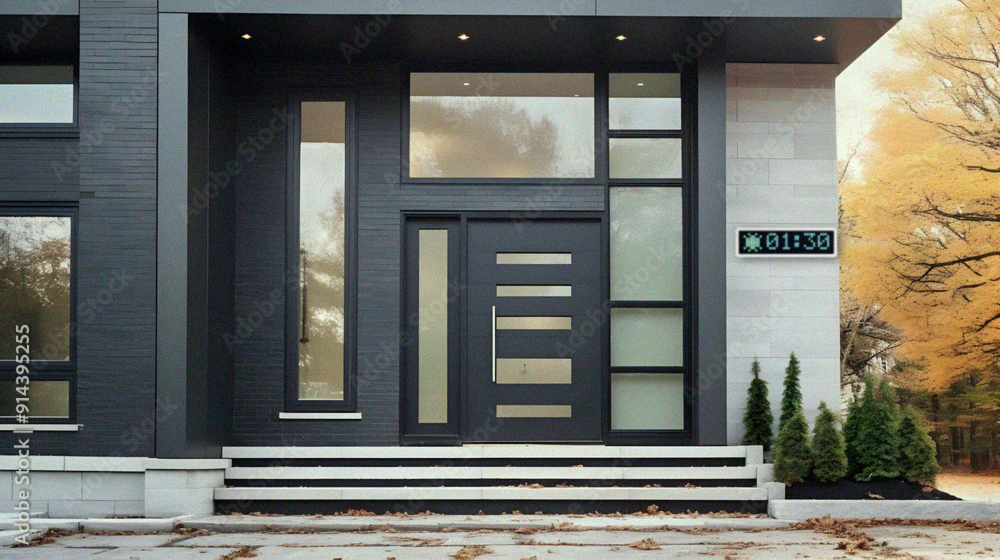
1:30
